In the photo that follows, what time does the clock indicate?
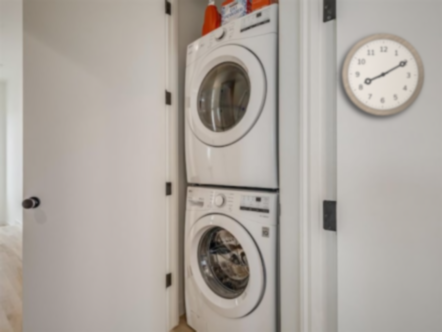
8:10
